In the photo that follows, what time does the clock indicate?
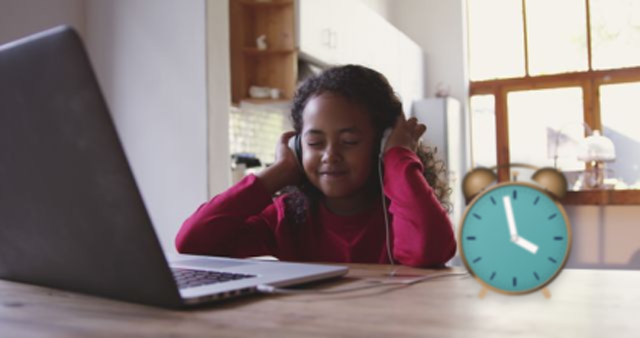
3:58
